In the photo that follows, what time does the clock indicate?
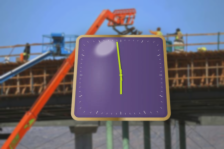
5:59
